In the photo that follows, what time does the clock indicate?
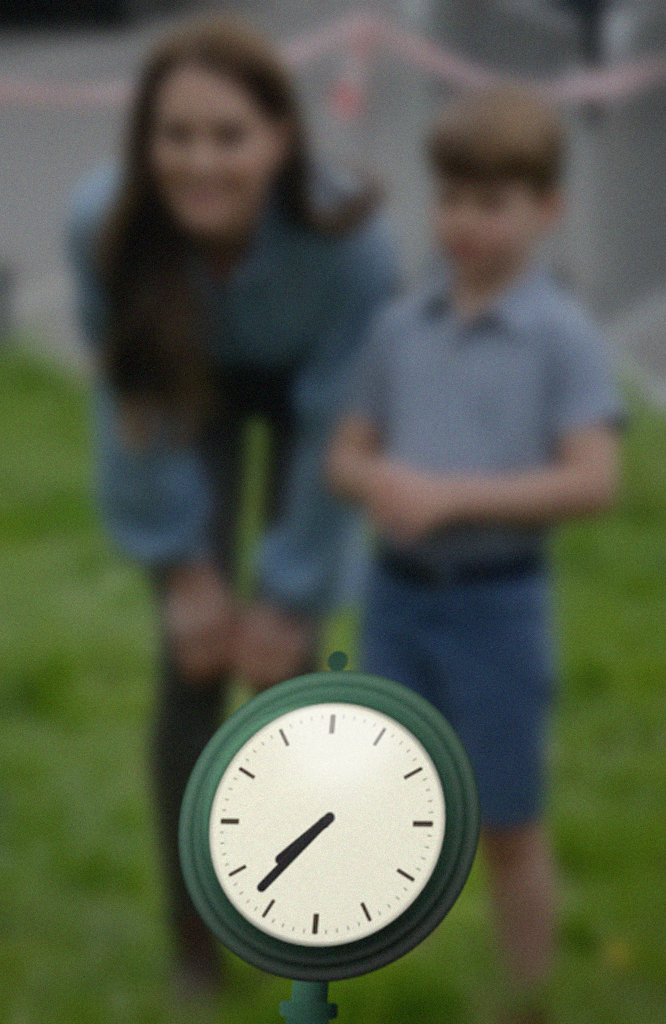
7:37
